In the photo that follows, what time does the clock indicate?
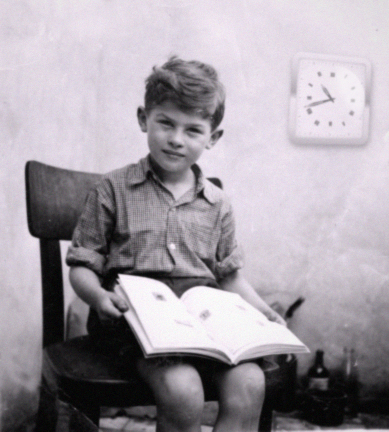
10:42
